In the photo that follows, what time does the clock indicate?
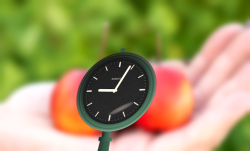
9:04
